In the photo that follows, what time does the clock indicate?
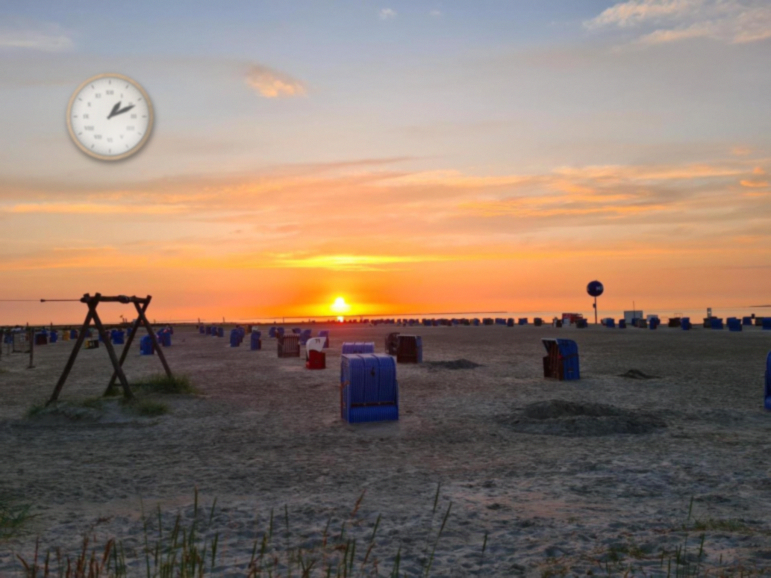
1:11
